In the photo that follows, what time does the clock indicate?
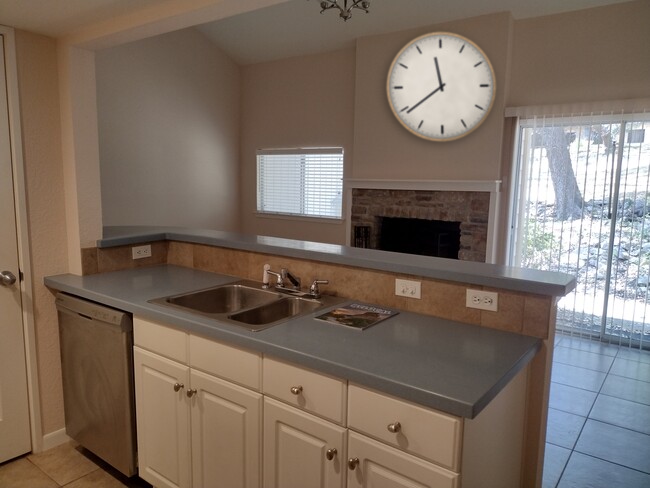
11:39
